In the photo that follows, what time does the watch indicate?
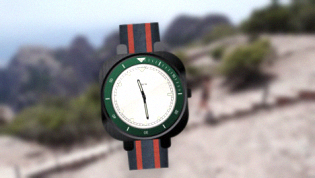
11:29
